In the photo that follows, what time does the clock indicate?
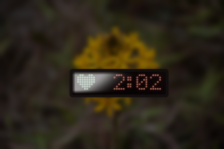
2:02
